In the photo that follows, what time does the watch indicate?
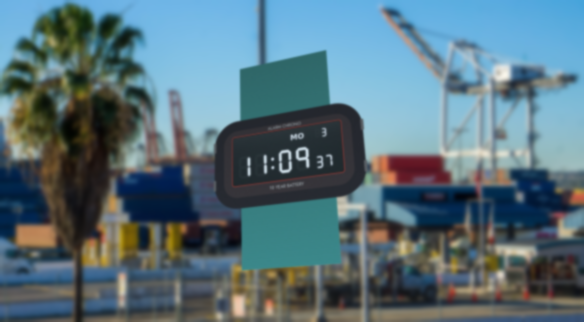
11:09:37
